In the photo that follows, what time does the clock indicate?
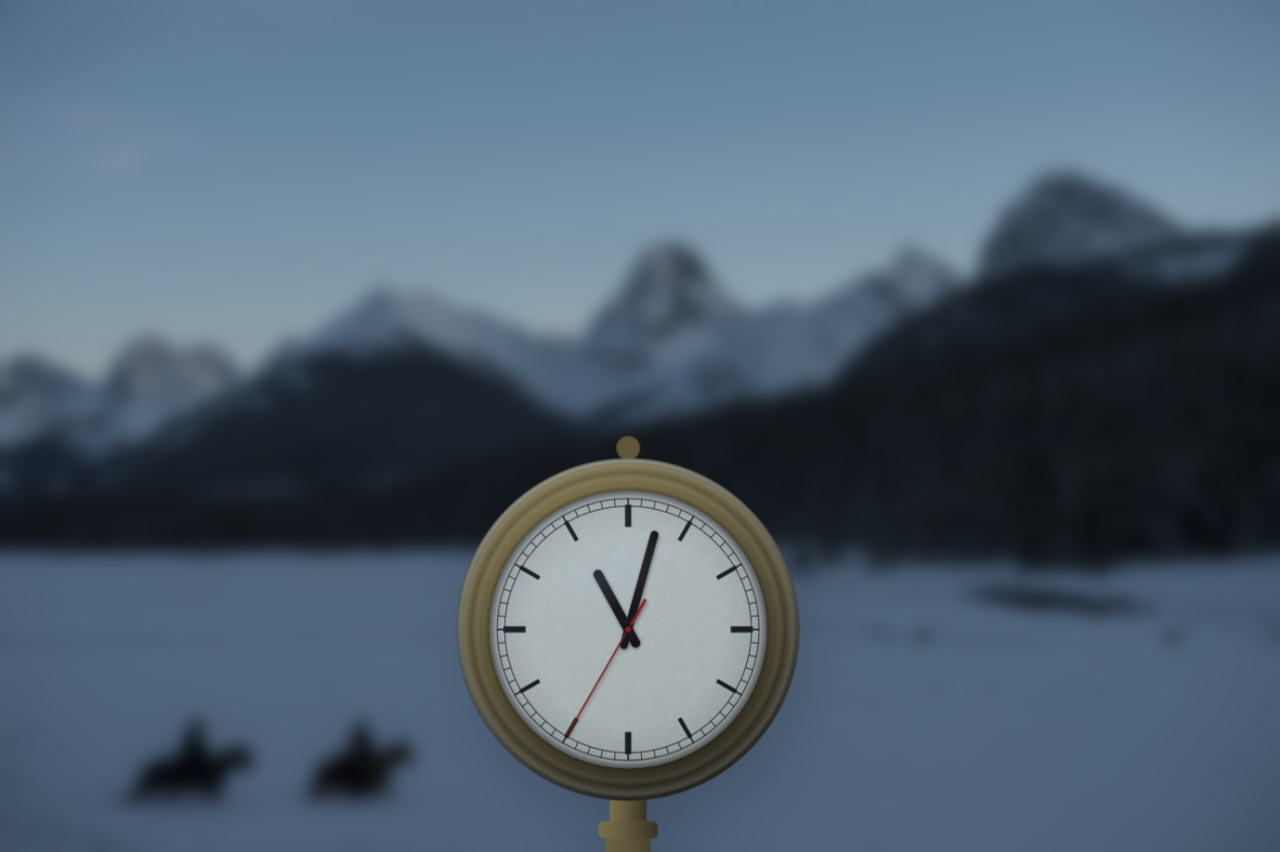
11:02:35
